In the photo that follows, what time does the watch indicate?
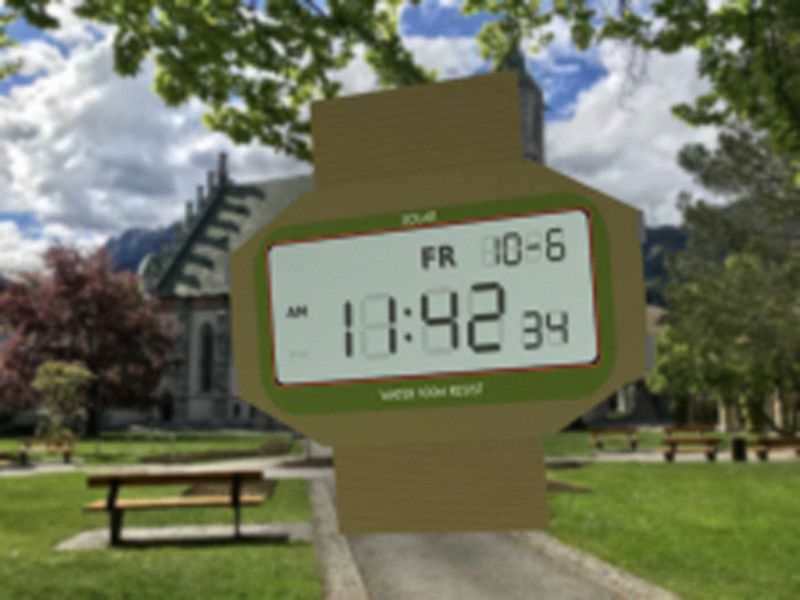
11:42:34
